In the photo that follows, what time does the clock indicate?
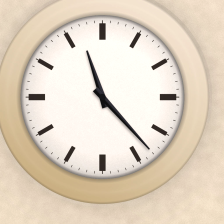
11:23
